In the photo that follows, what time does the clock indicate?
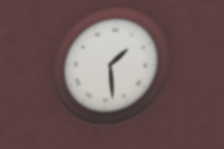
1:28
